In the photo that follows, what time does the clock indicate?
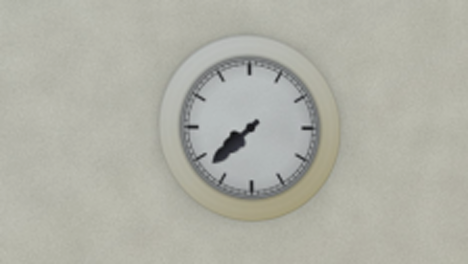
7:38
